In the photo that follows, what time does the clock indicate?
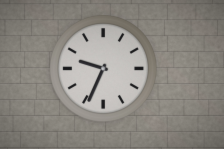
9:34
